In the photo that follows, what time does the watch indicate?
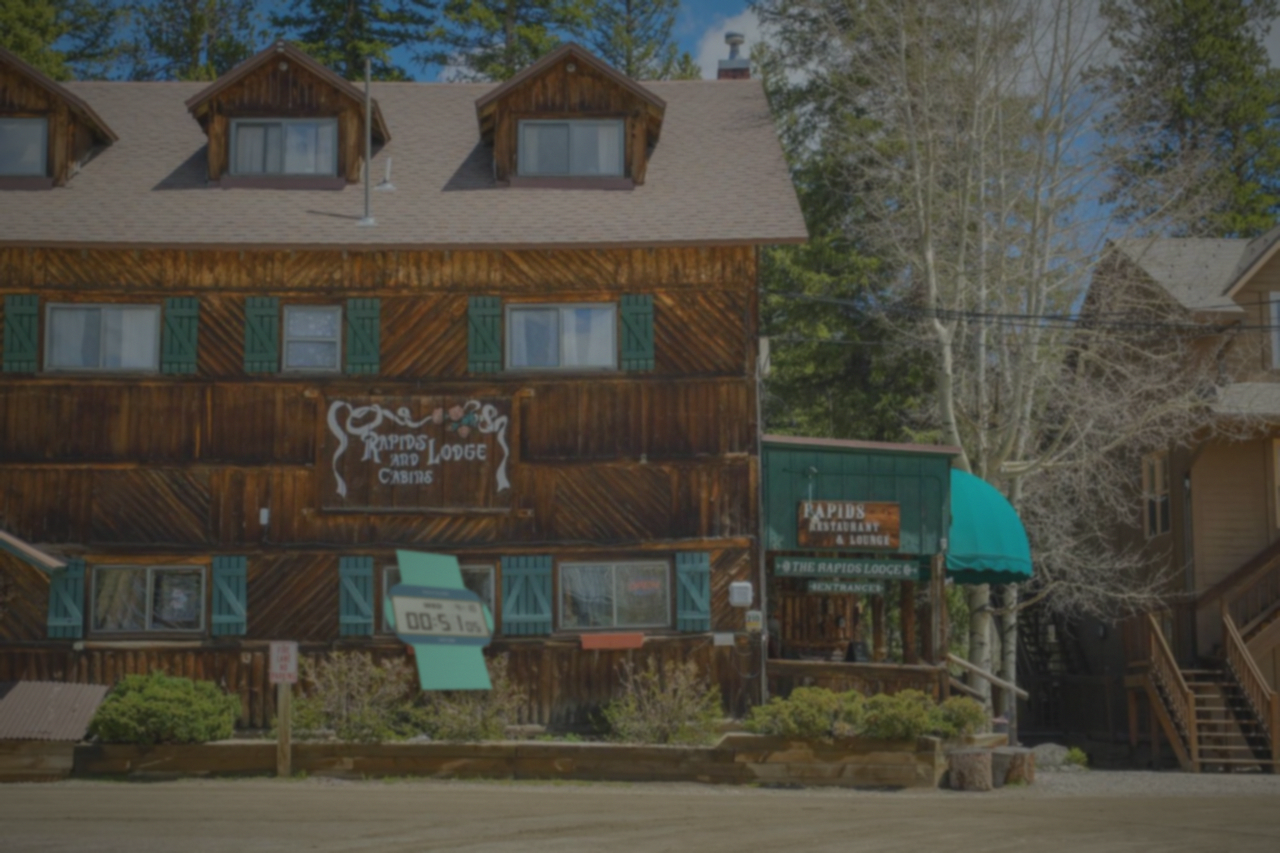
0:51
